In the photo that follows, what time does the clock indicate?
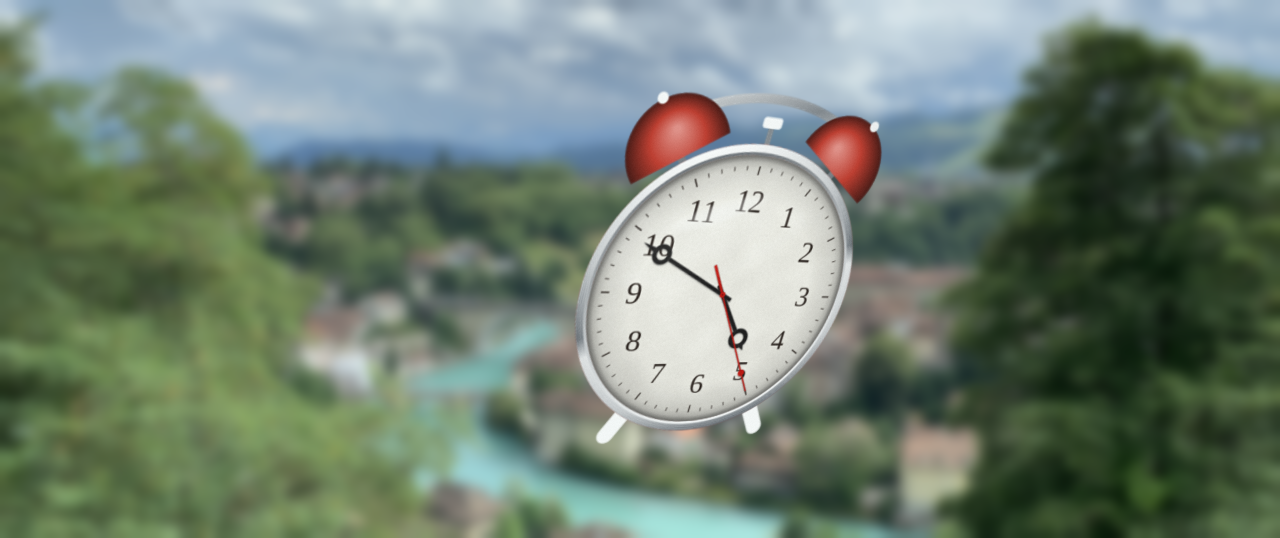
4:49:25
